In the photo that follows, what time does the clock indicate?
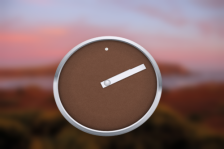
2:11
